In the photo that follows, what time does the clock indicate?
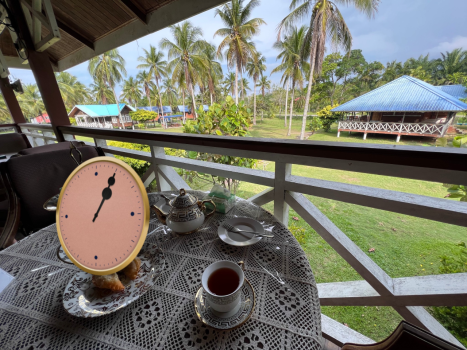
1:05
